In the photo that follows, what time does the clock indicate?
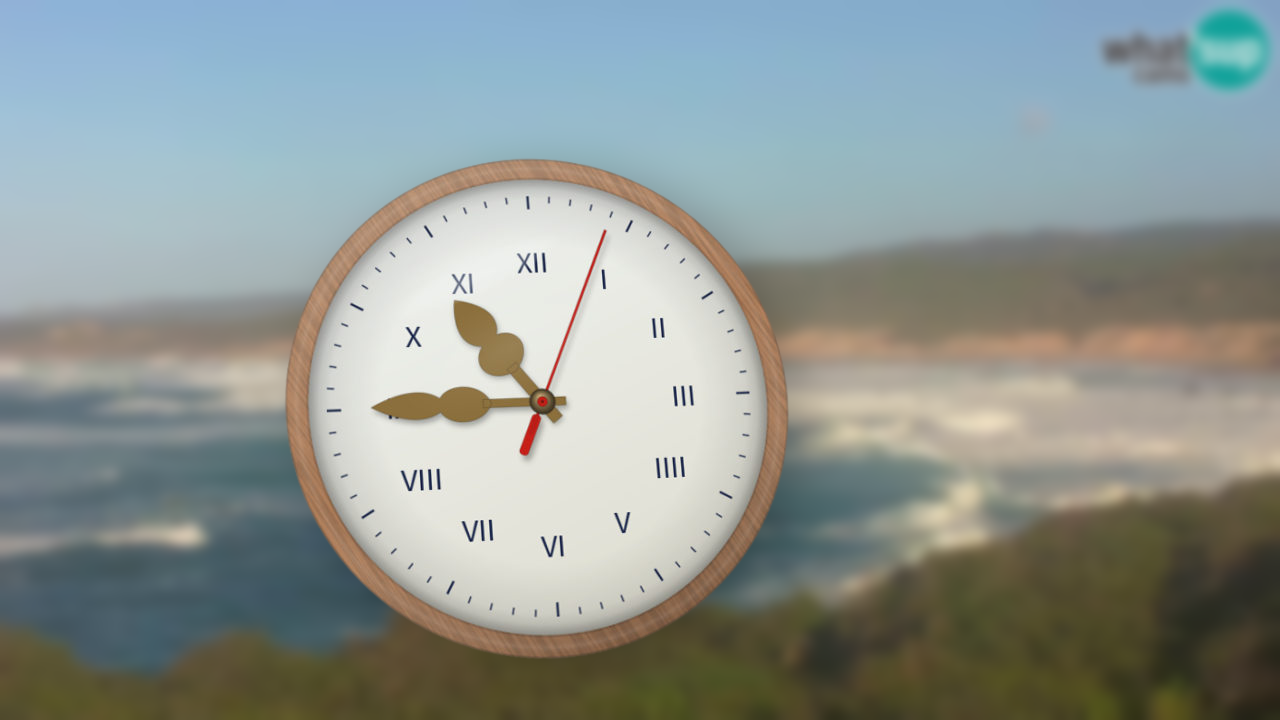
10:45:04
